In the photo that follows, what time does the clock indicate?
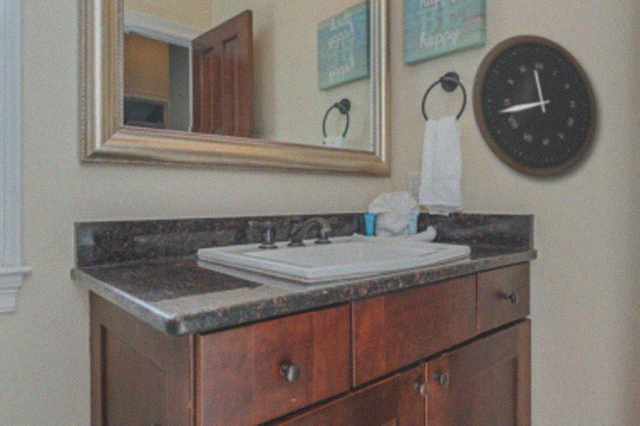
11:43
